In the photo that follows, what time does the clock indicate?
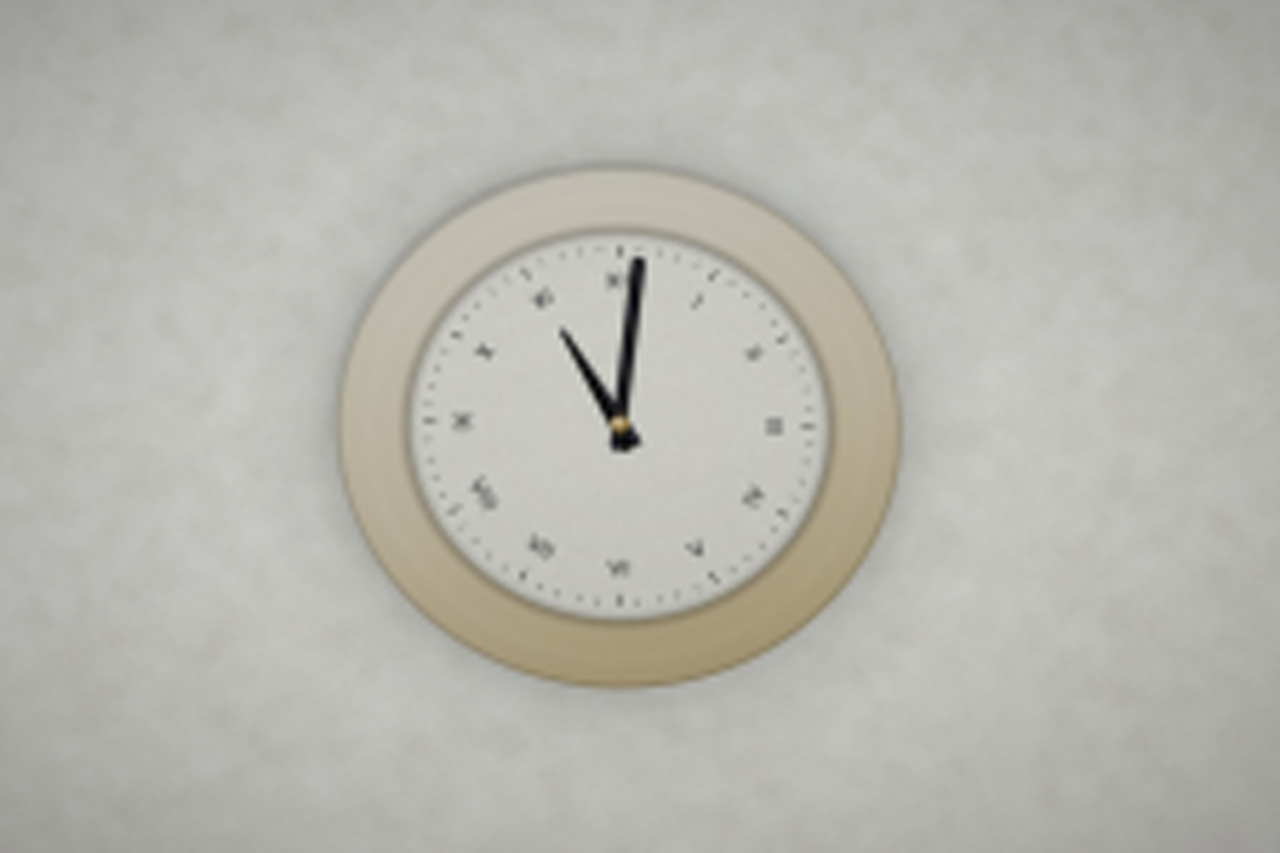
11:01
